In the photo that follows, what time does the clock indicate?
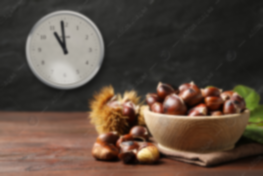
10:59
